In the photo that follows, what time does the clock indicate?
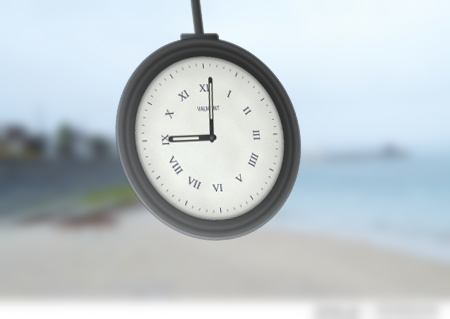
9:01
